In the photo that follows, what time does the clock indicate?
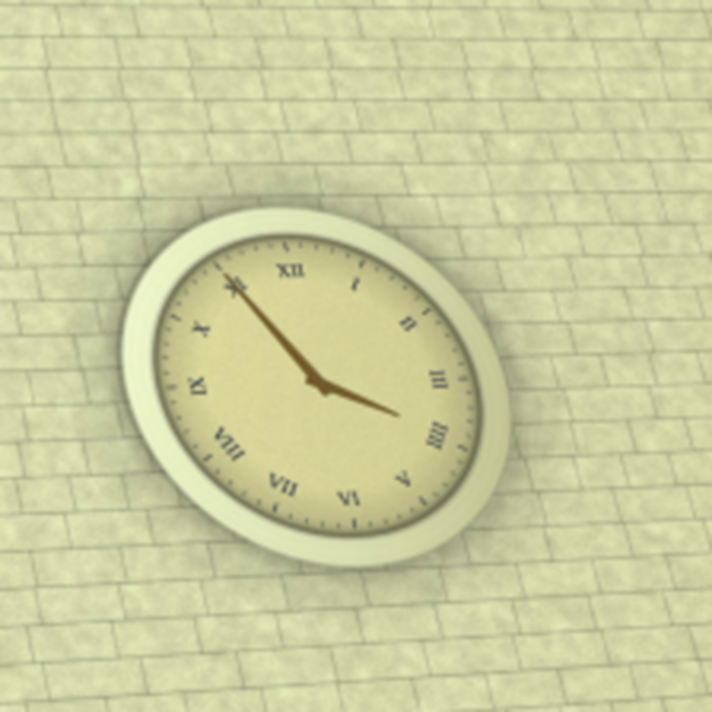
3:55
